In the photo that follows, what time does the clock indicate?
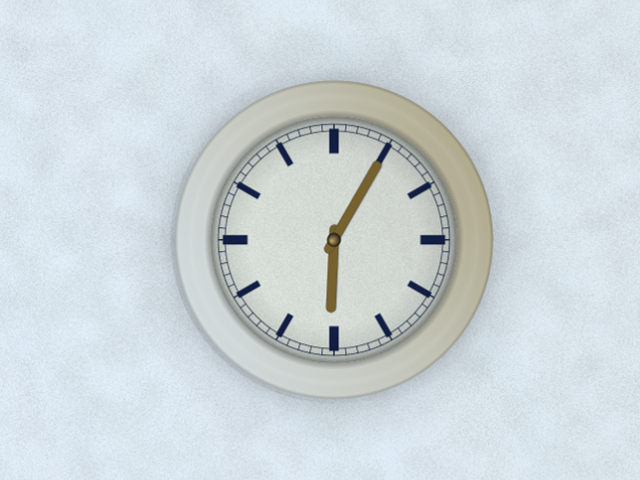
6:05
